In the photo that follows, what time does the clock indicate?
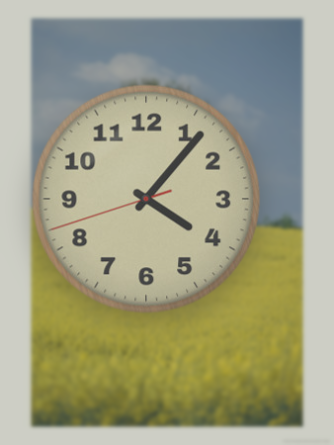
4:06:42
